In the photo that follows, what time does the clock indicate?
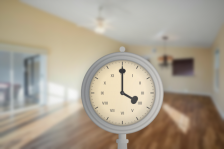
4:00
